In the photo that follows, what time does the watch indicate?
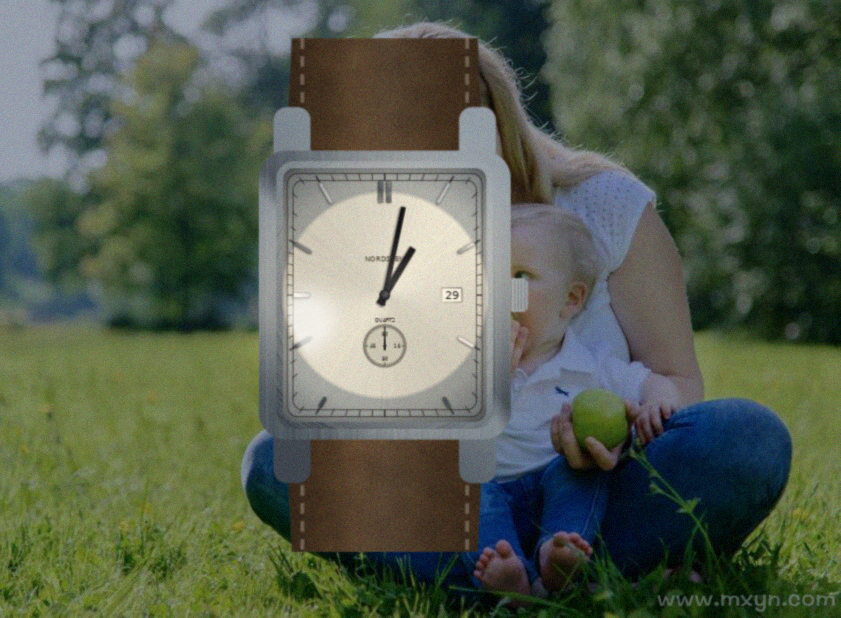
1:02
